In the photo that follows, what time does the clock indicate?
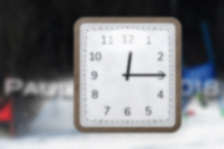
12:15
